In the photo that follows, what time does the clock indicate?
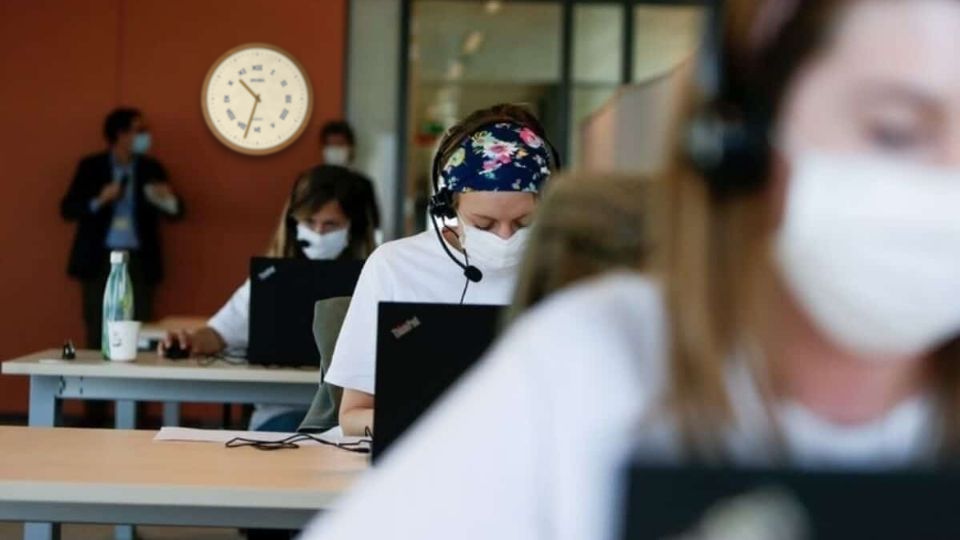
10:33
